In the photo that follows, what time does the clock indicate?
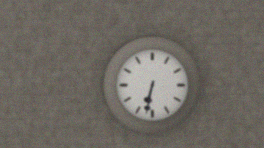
6:32
